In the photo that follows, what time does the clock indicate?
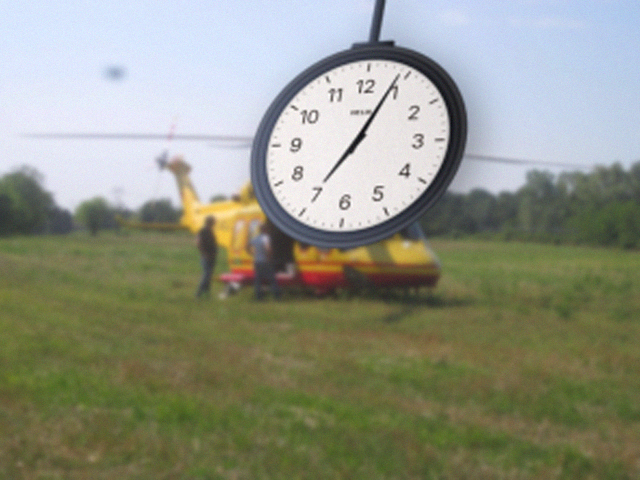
7:04
